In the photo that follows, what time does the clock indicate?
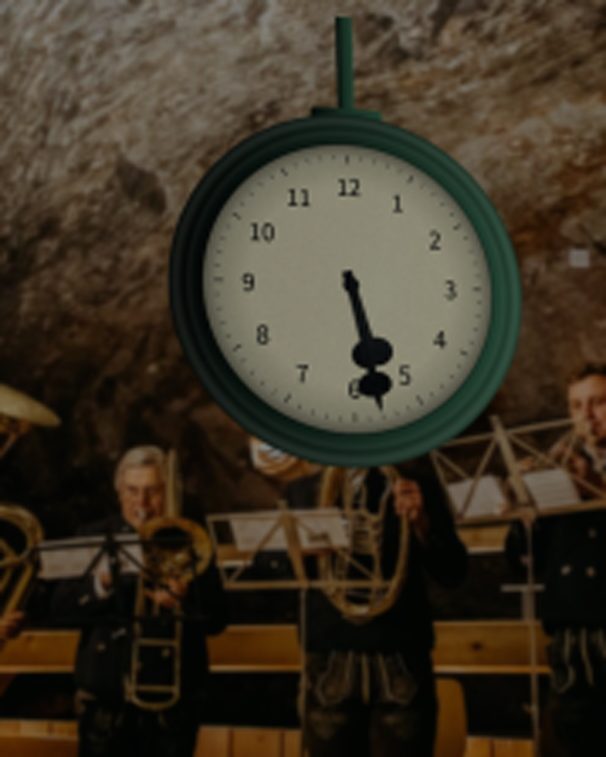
5:28
